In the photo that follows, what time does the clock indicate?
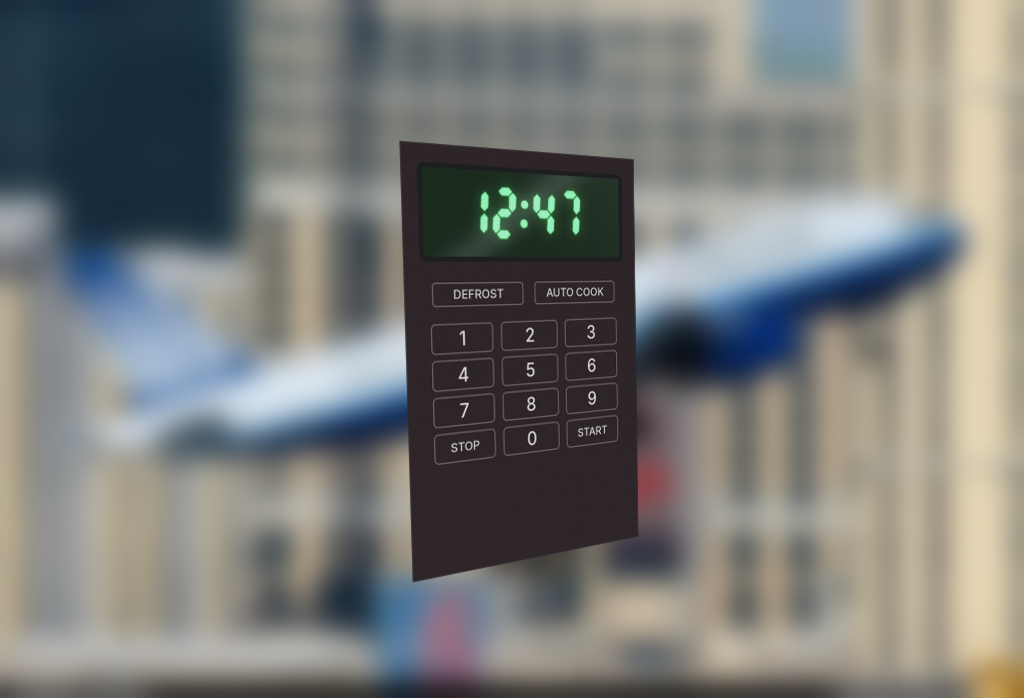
12:47
